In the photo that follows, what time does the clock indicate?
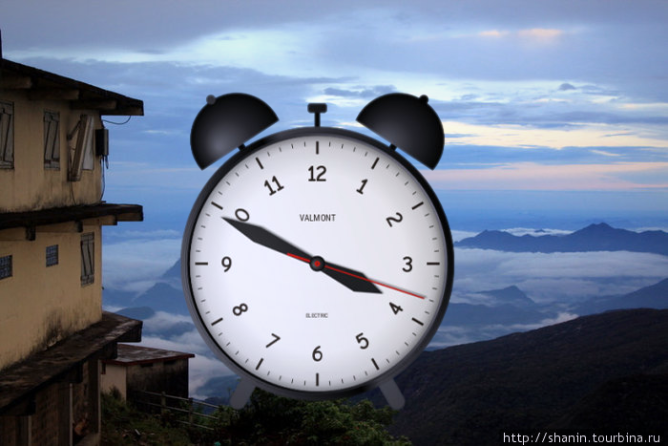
3:49:18
